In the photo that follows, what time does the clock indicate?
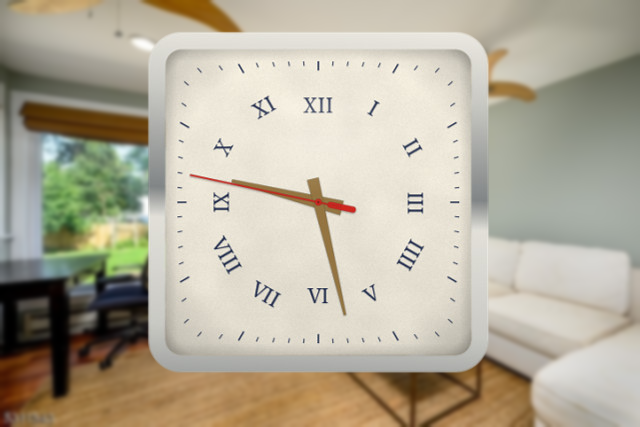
9:27:47
